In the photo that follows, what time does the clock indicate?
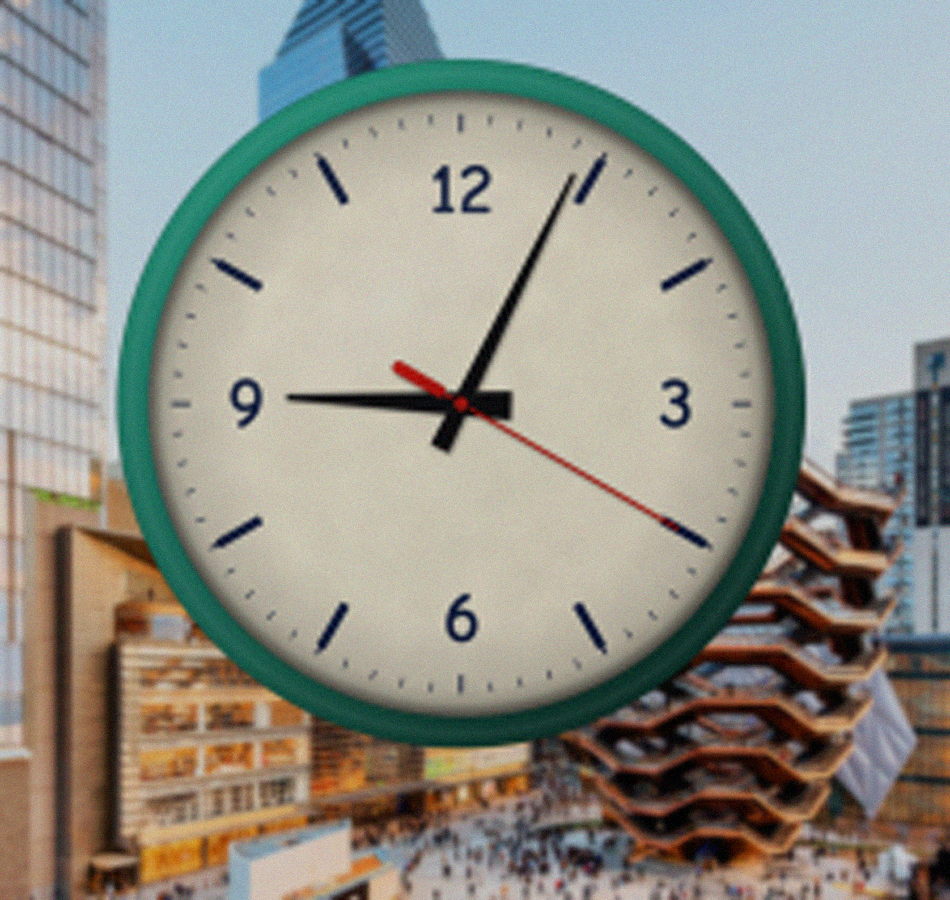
9:04:20
